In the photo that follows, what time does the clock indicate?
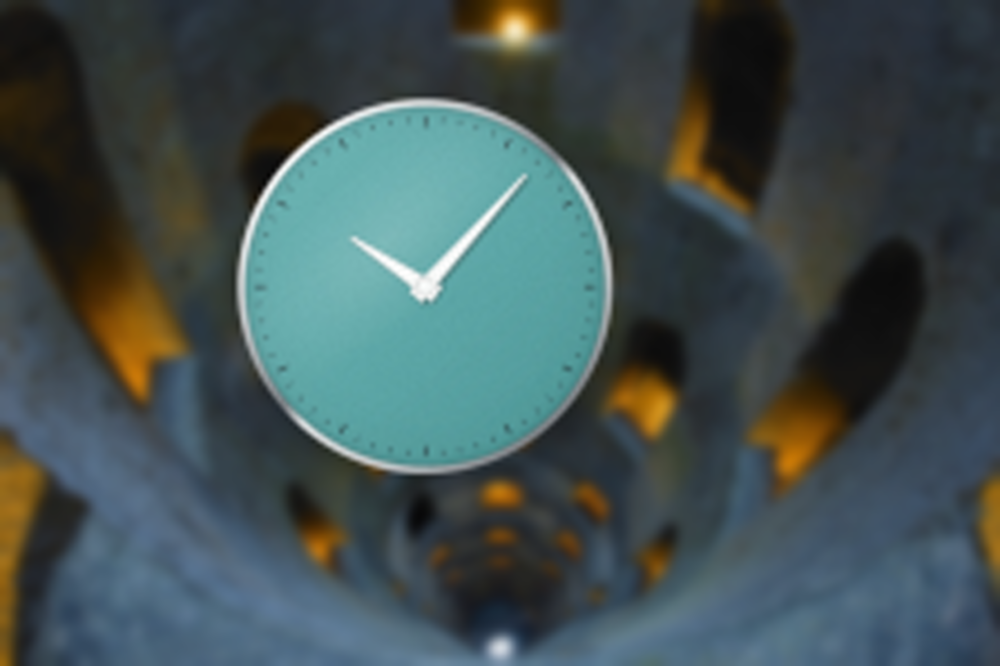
10:07
